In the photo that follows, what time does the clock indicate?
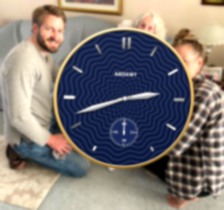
2:42
